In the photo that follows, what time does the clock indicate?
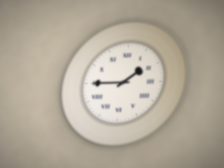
1:45
